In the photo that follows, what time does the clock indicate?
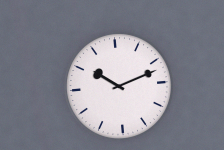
10:12
